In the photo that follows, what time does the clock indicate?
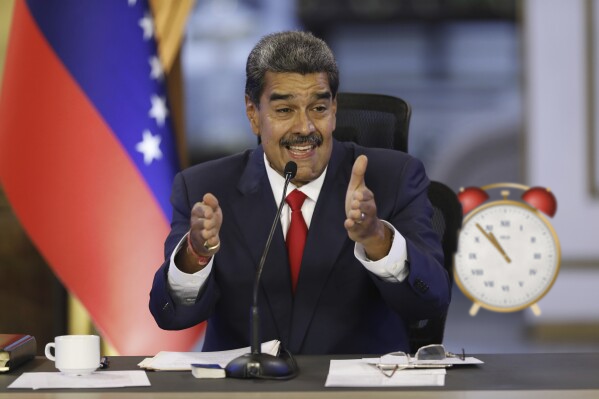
10:53
